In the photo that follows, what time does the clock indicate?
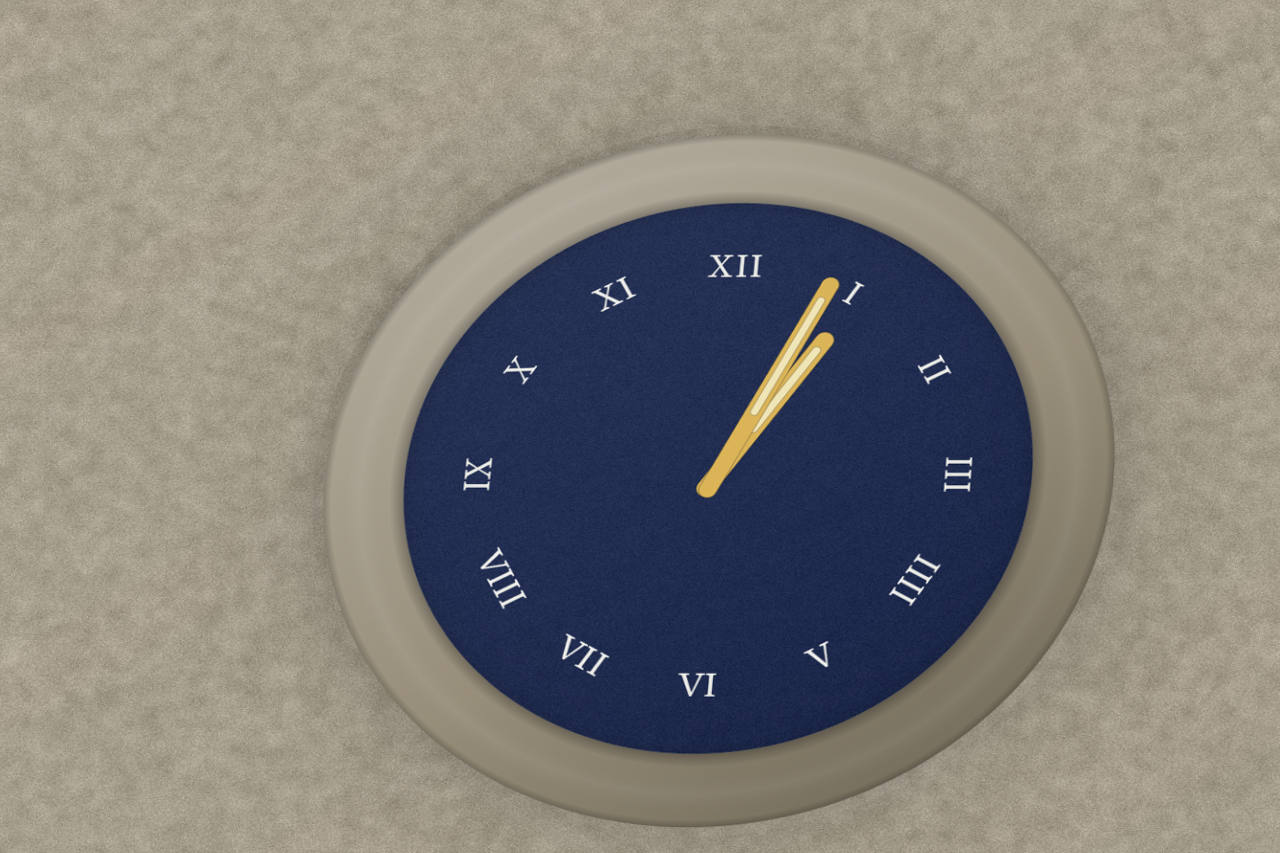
1:04
